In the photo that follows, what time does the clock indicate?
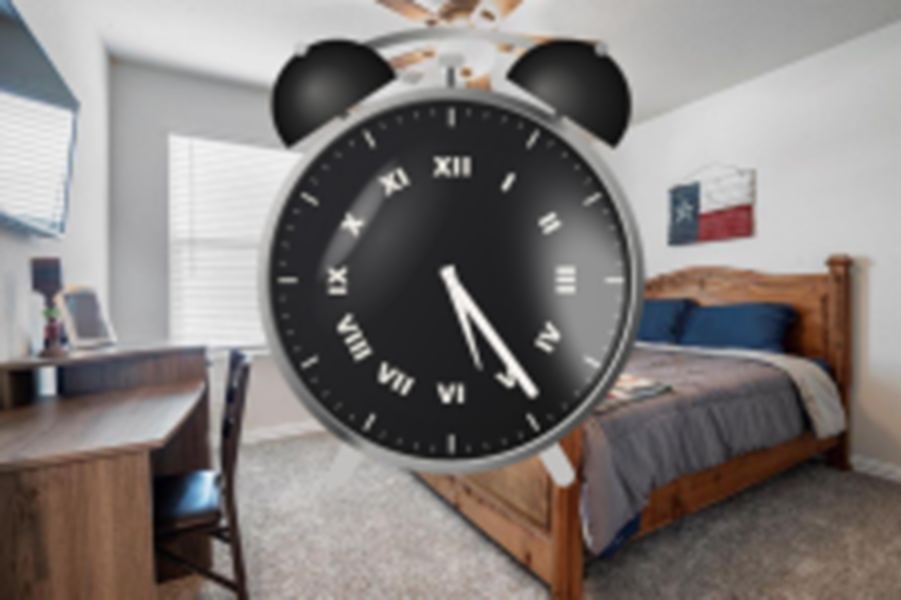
5:24
